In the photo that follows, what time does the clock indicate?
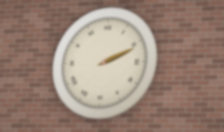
2:11
